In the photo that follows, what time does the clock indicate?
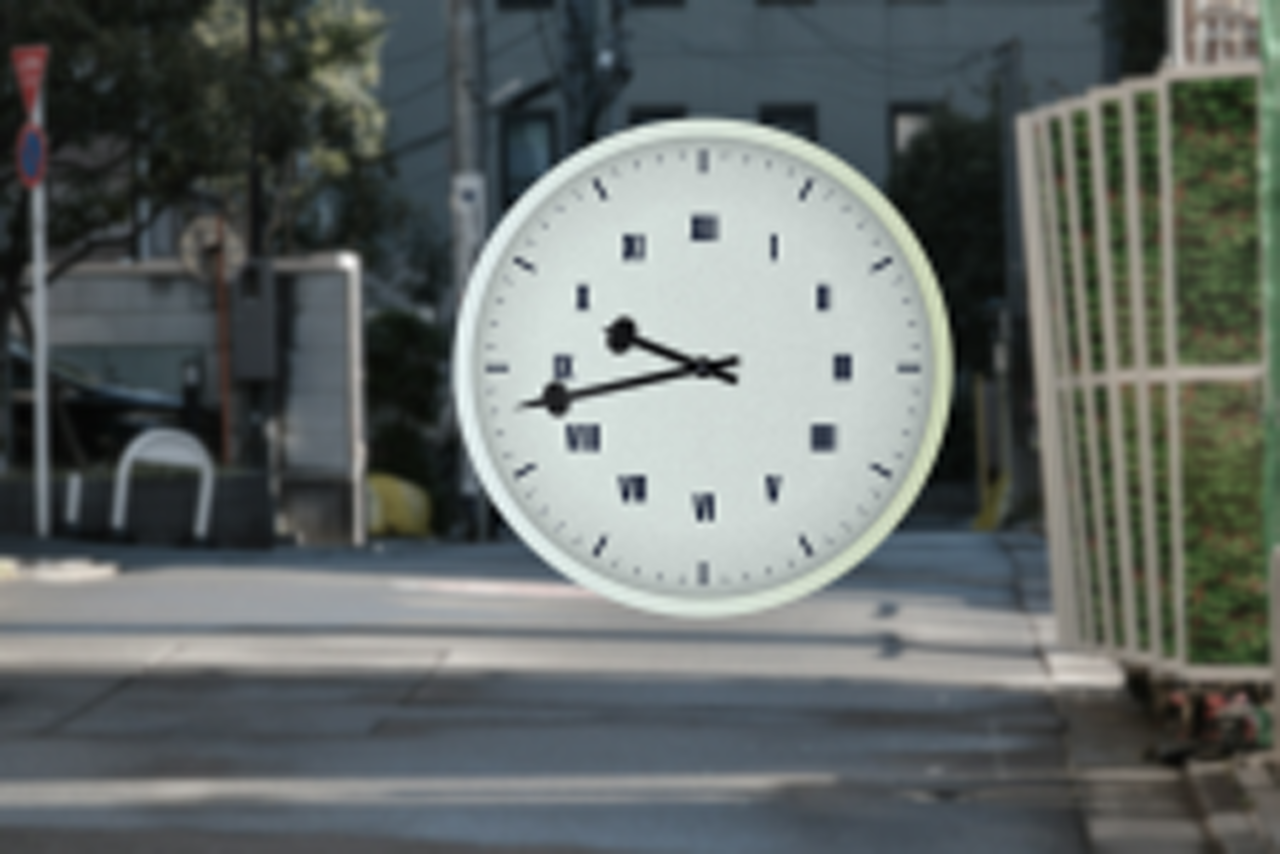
9:43
